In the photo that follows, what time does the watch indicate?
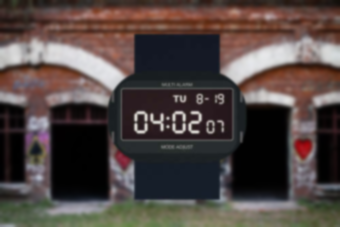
4:02:07
